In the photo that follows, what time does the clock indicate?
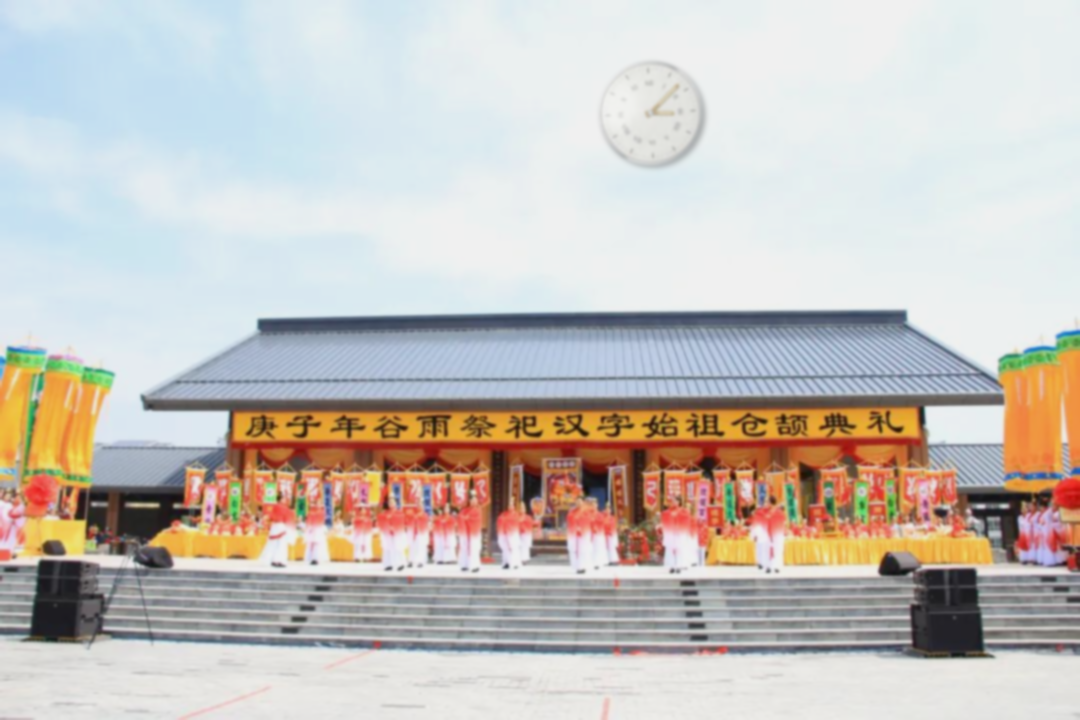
3:08
